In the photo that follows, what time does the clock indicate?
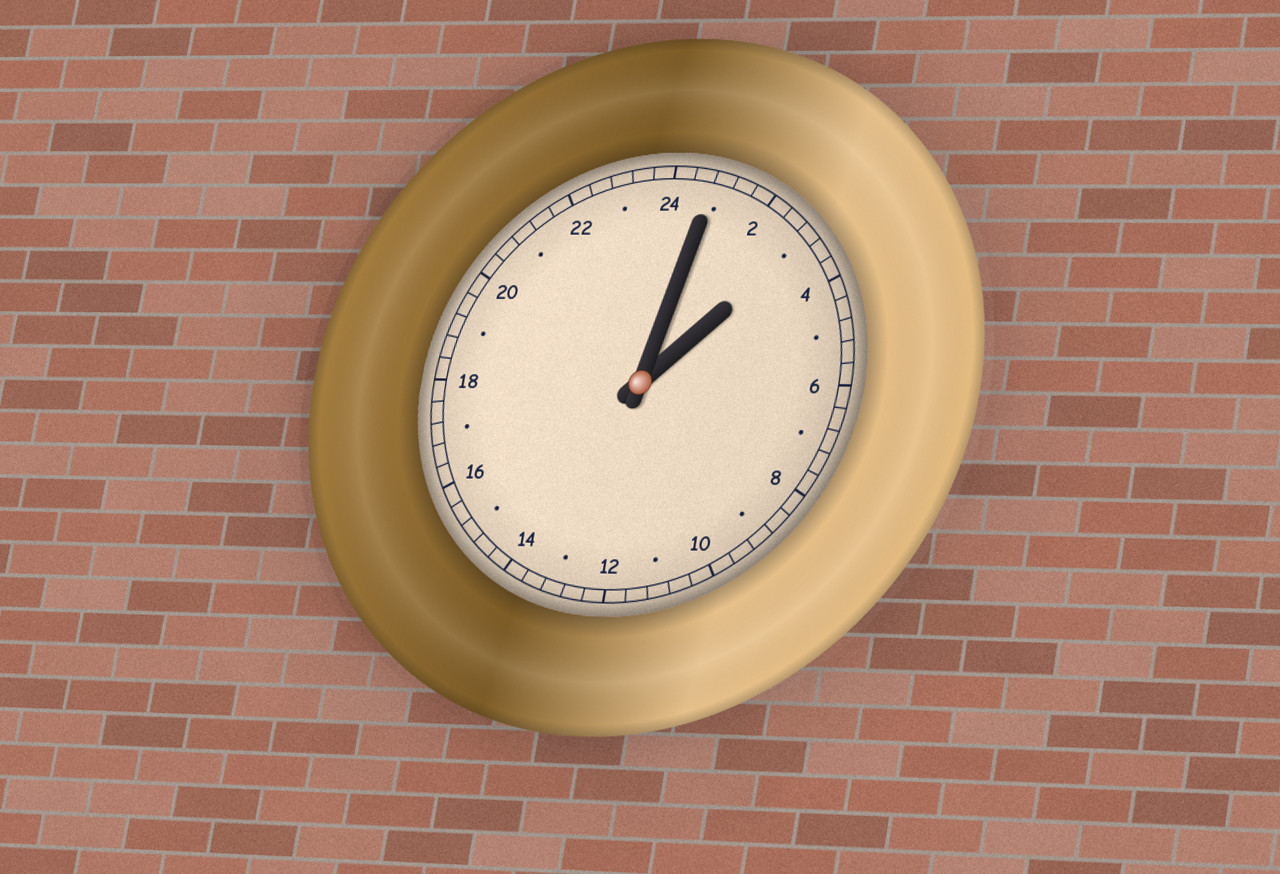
3:02
